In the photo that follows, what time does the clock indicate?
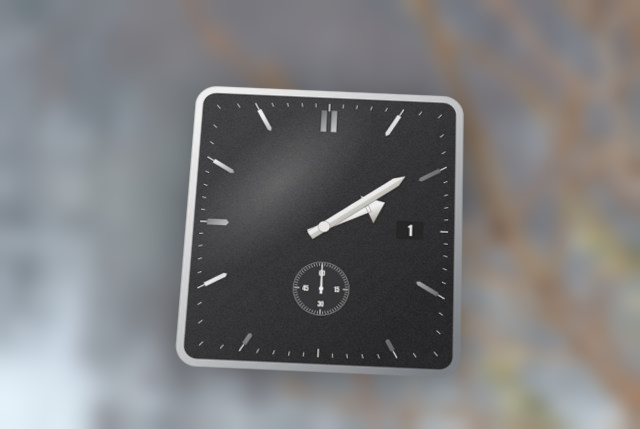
2:09
